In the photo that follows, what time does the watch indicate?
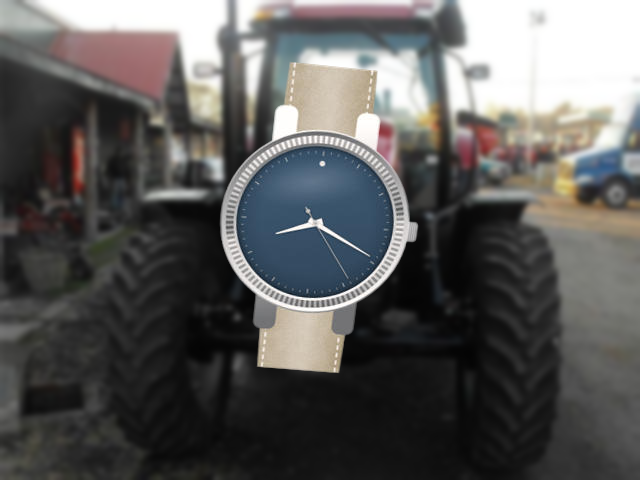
8:19:24
